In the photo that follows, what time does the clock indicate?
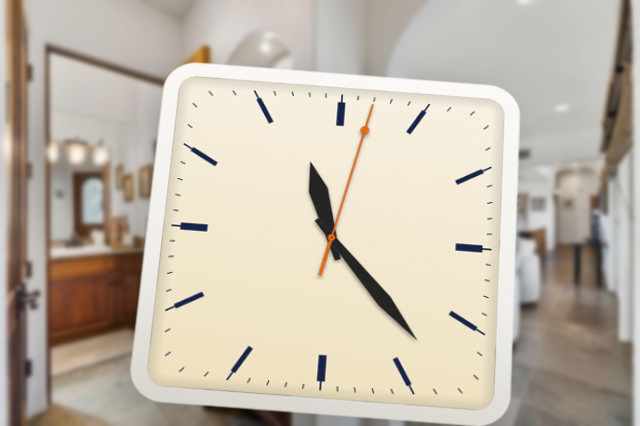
11:23:02
